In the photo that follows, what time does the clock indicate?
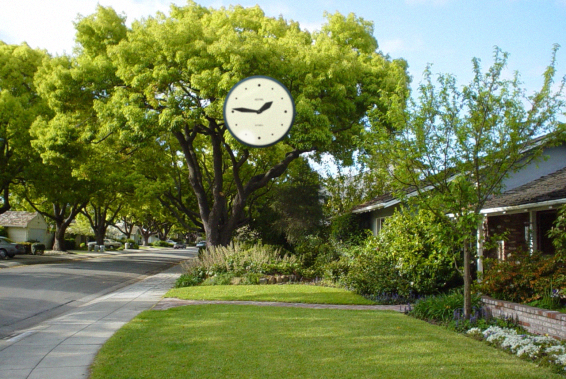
1:46
